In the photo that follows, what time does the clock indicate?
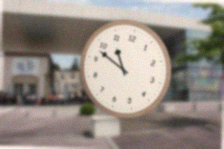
10:48
